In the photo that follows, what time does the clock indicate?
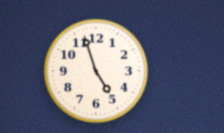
4:57
